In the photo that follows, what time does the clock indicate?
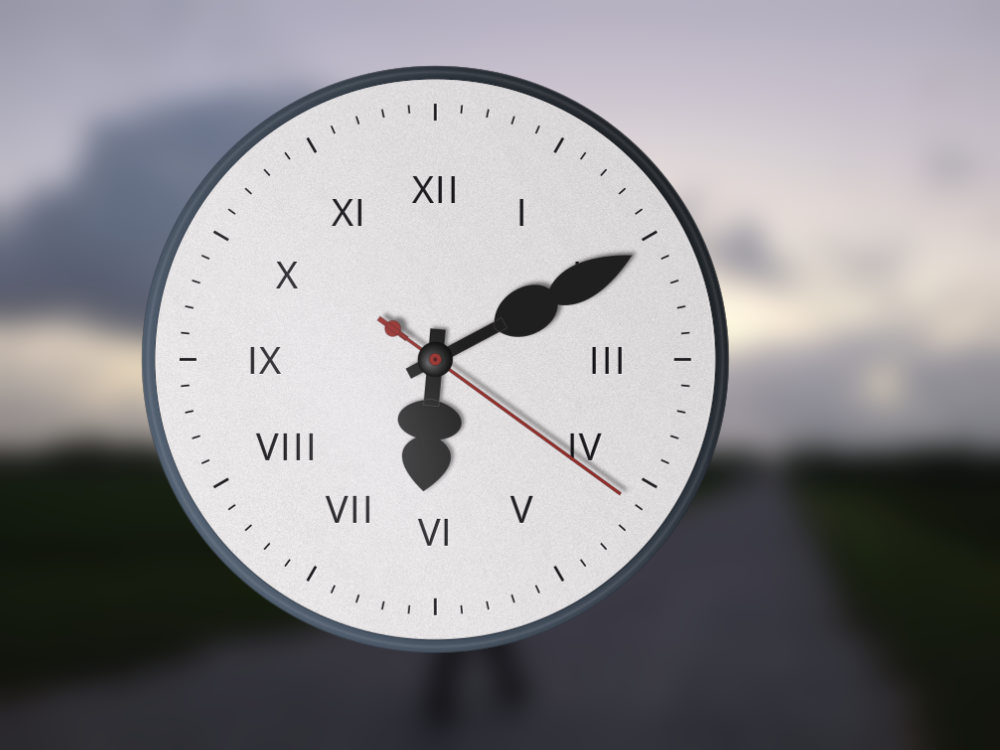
6:10:21
